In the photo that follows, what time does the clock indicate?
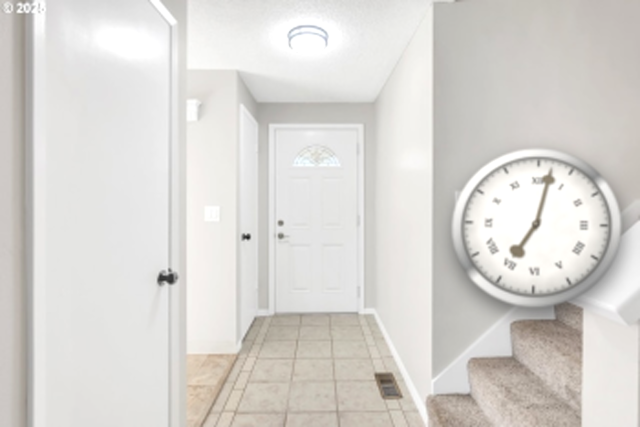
7:02
